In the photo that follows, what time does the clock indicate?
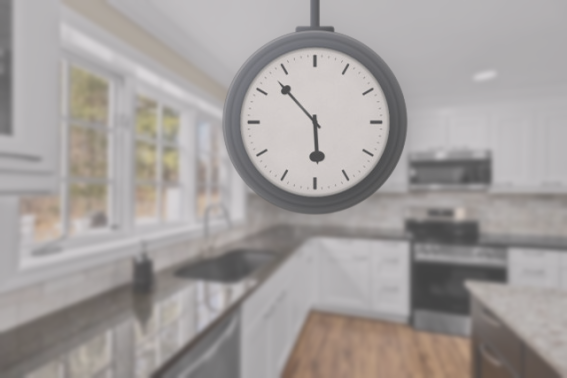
5:53
